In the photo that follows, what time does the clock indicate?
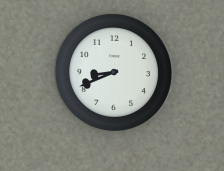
8:41
